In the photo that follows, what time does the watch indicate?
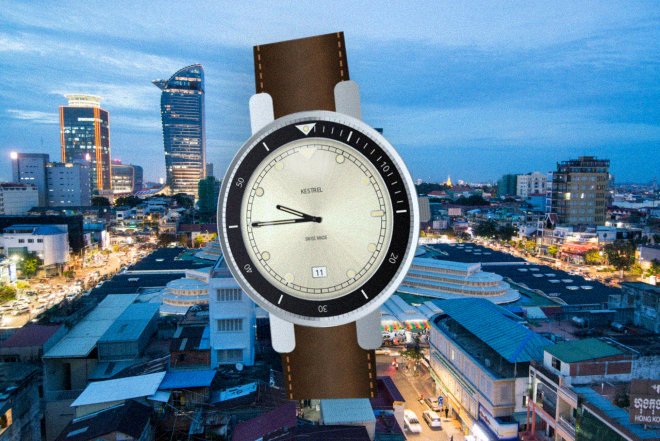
9:45
